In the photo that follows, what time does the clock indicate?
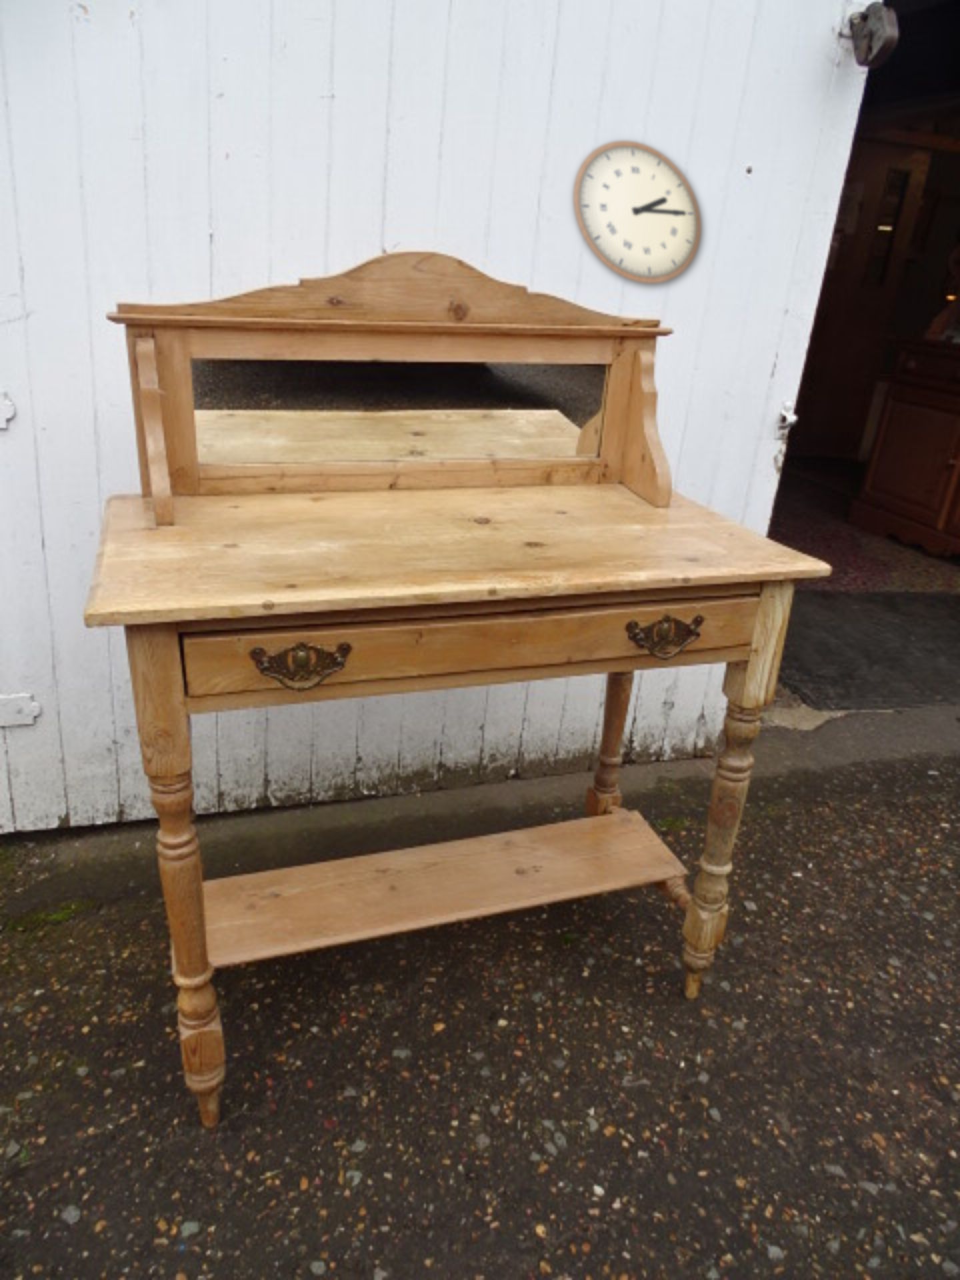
2:15
